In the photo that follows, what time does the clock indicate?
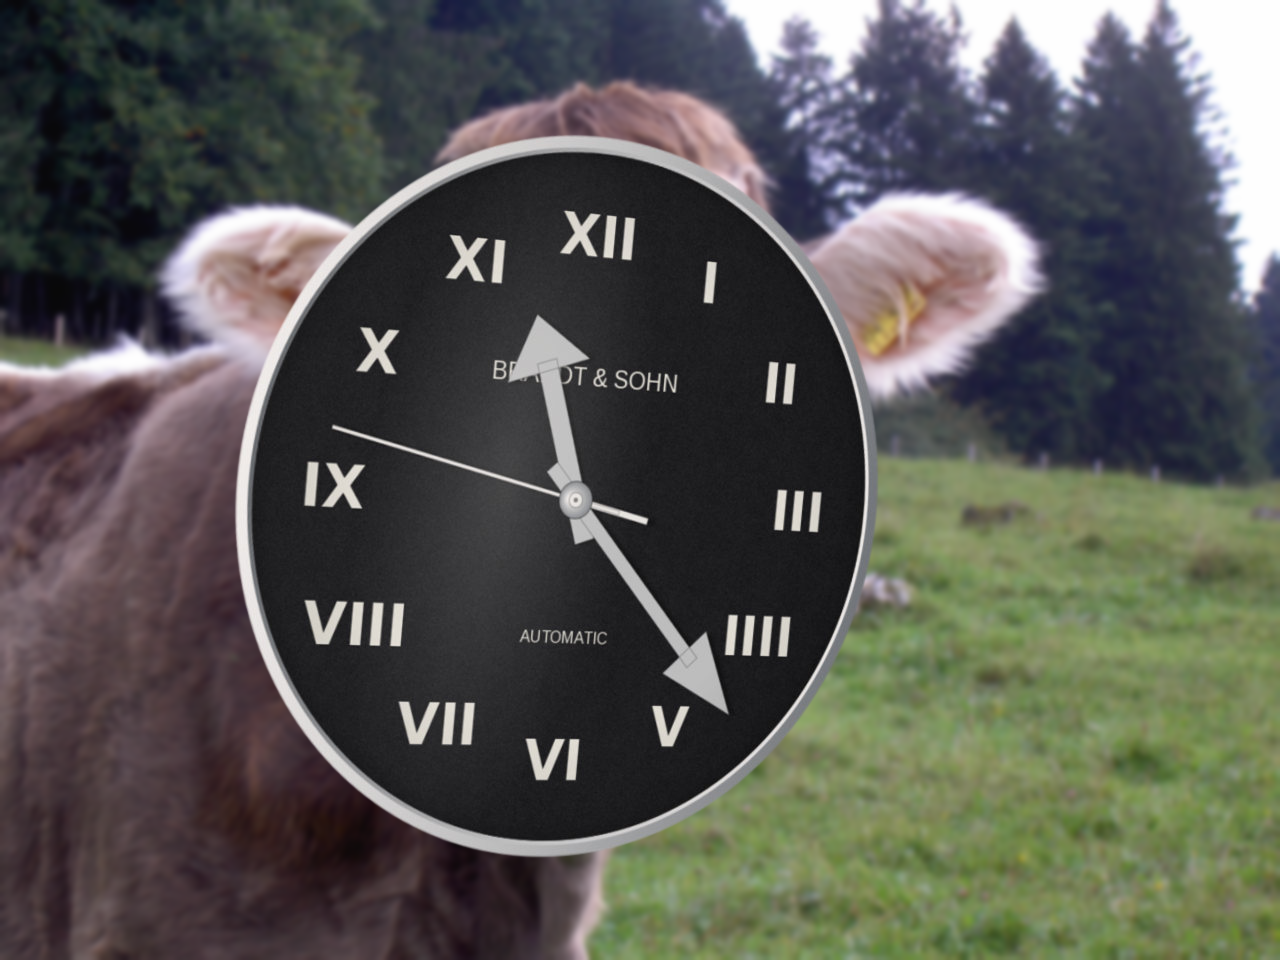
11:22:47
